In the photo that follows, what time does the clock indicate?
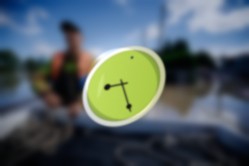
8:24
